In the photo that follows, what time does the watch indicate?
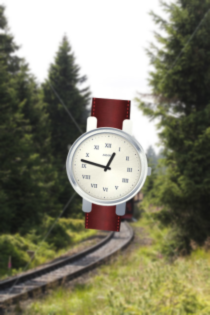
12:47
